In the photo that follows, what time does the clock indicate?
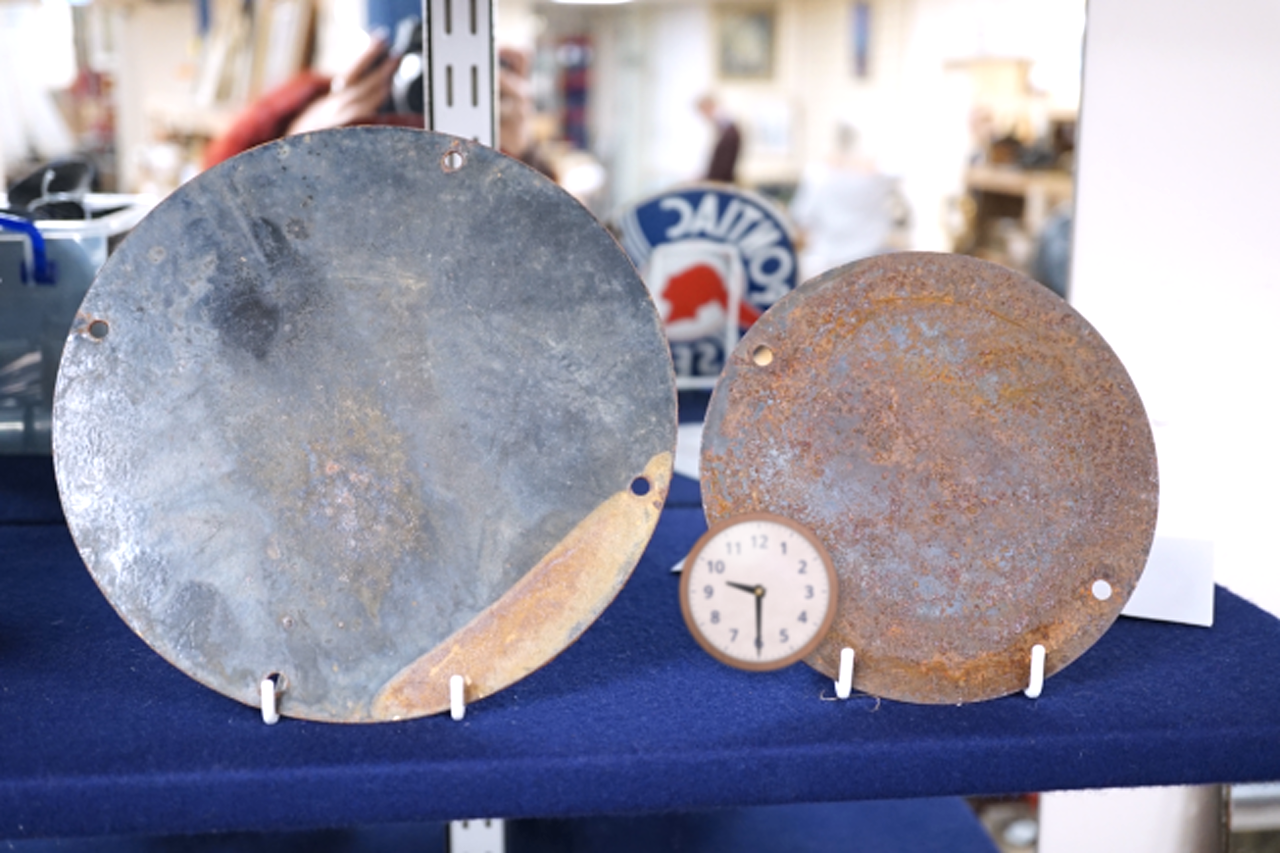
9:30
